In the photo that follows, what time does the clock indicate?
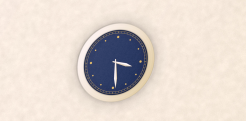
3:29
